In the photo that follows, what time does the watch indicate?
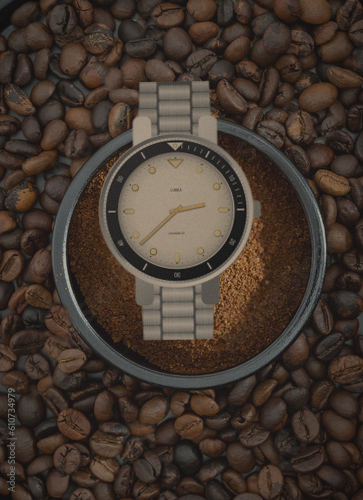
2:38
